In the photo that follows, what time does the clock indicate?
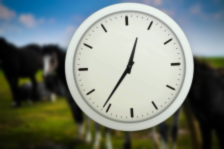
12:36
